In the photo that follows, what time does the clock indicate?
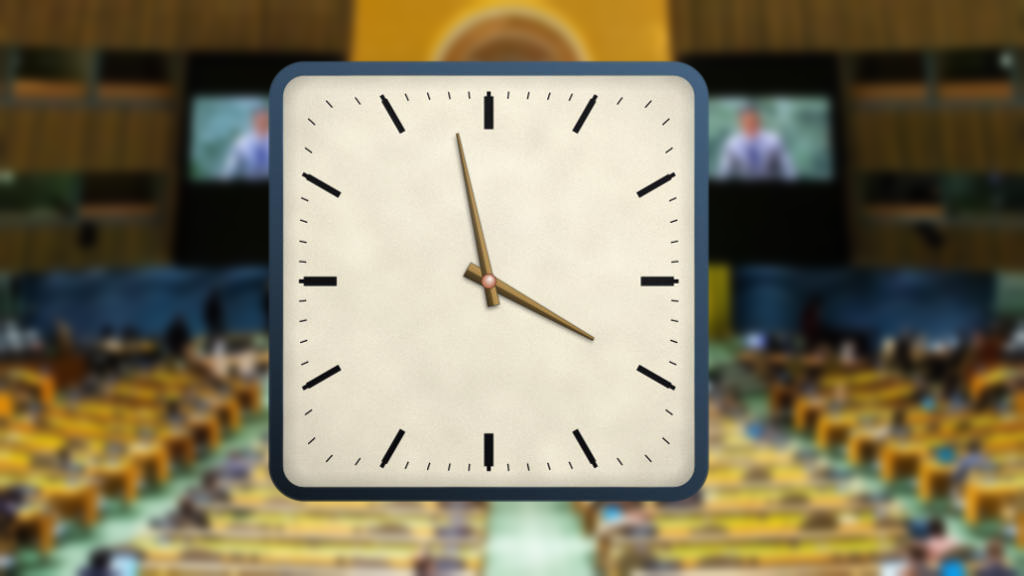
3:58
